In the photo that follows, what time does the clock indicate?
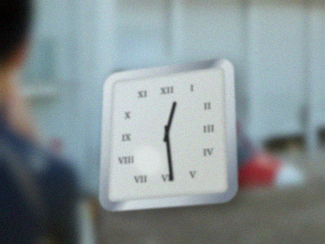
12:29
